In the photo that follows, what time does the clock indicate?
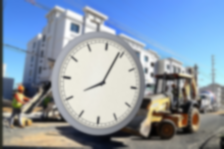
8:04
